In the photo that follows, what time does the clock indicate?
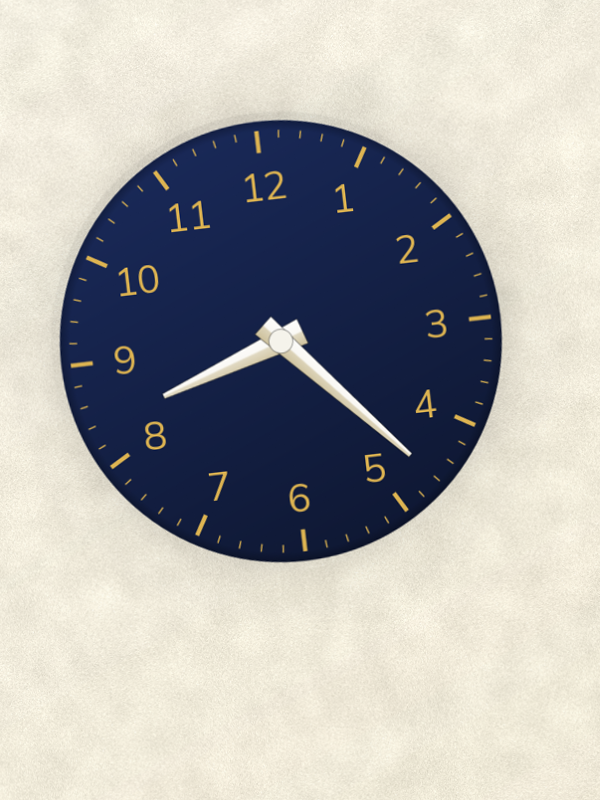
8:23
